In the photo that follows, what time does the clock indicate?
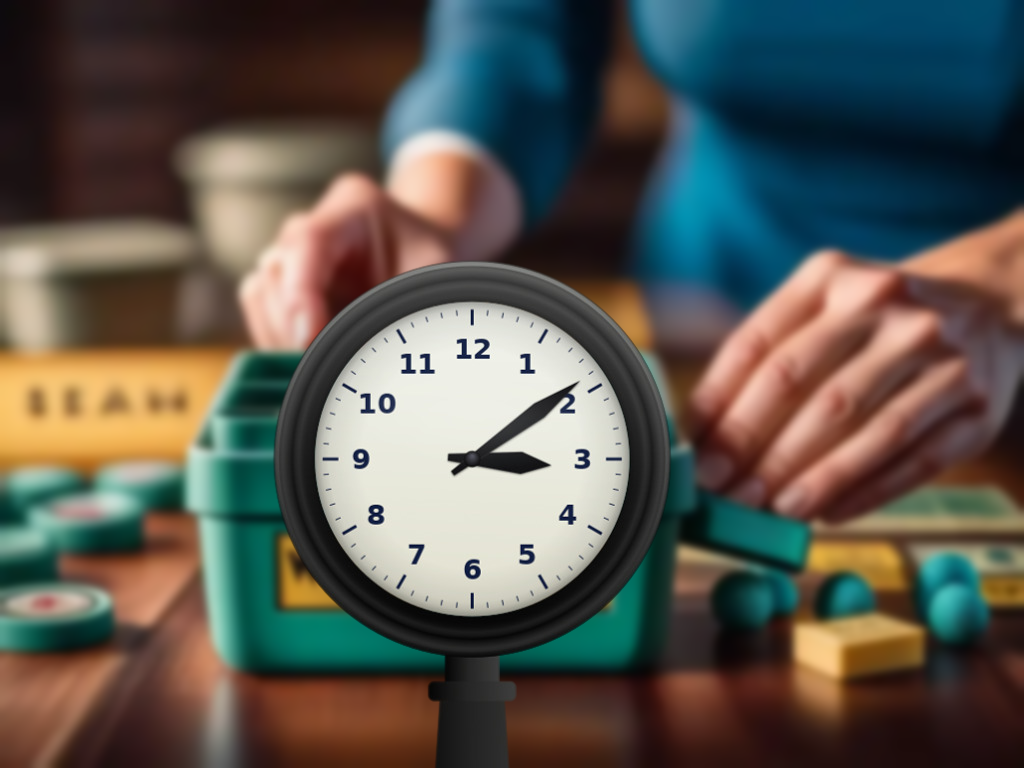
3:09
